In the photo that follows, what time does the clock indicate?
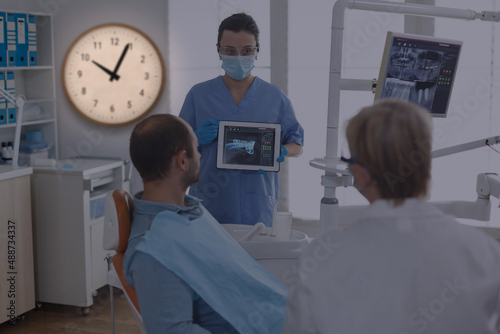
10:04
